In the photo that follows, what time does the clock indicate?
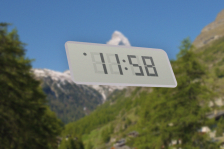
11:58
